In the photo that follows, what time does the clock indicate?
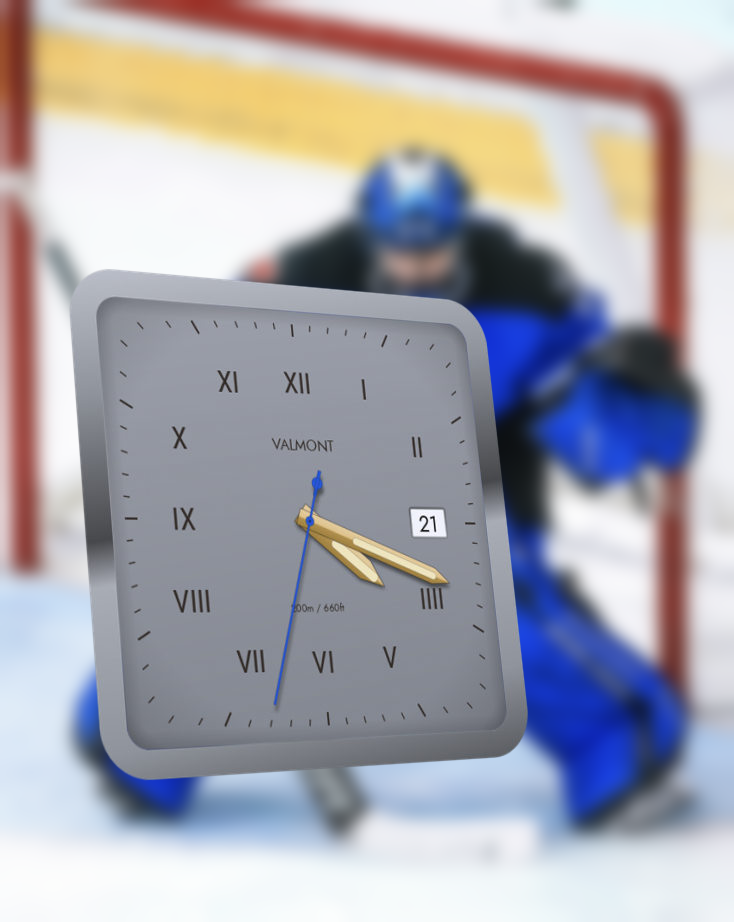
4:18:33
